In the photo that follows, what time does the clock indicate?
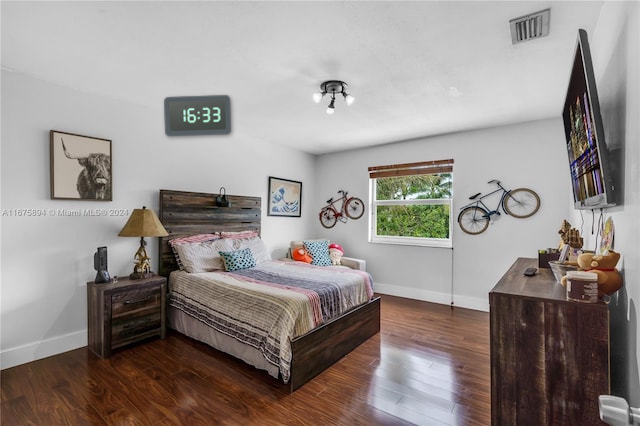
16:33
